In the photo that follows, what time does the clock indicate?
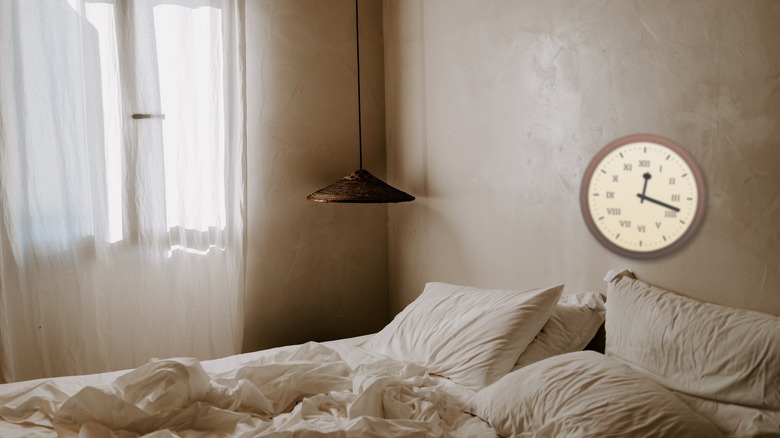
12:18
